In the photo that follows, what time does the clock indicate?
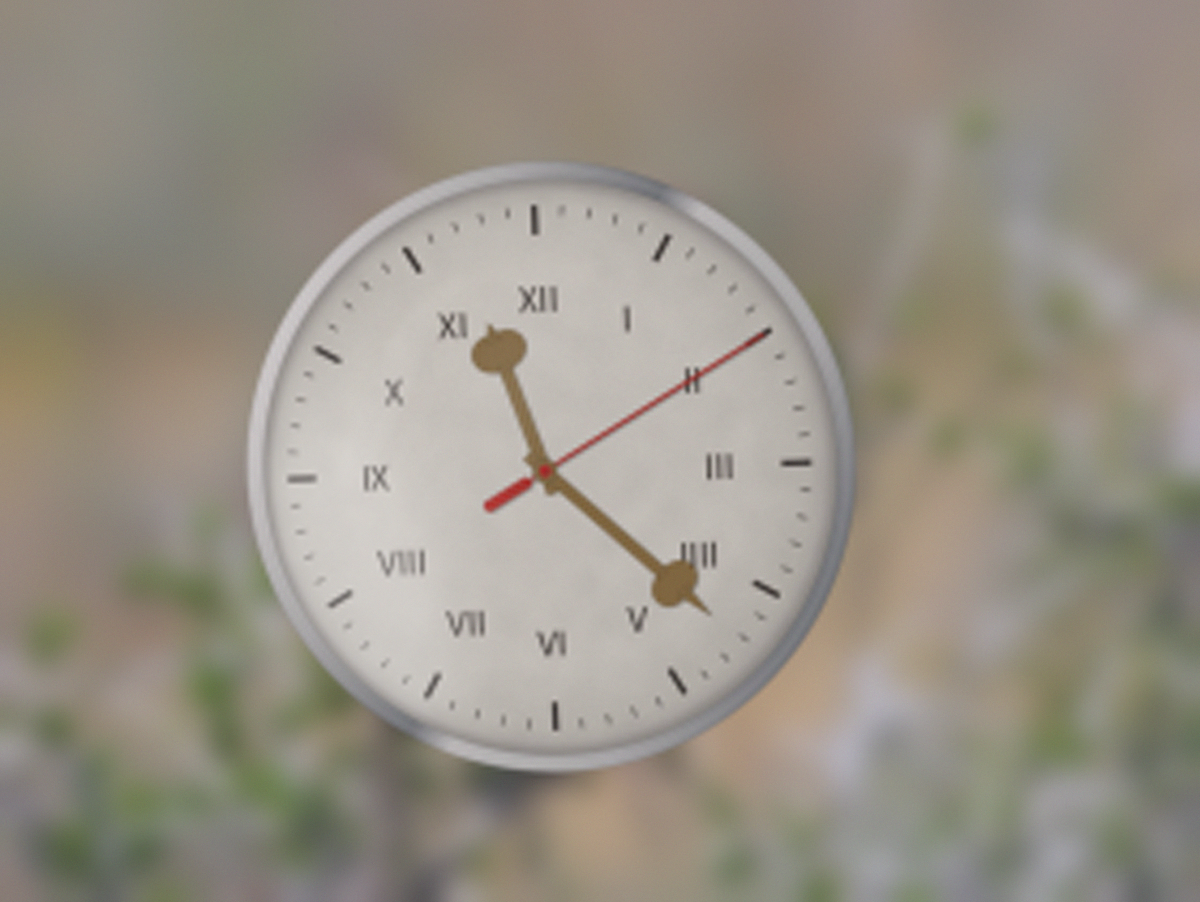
11:22:10
